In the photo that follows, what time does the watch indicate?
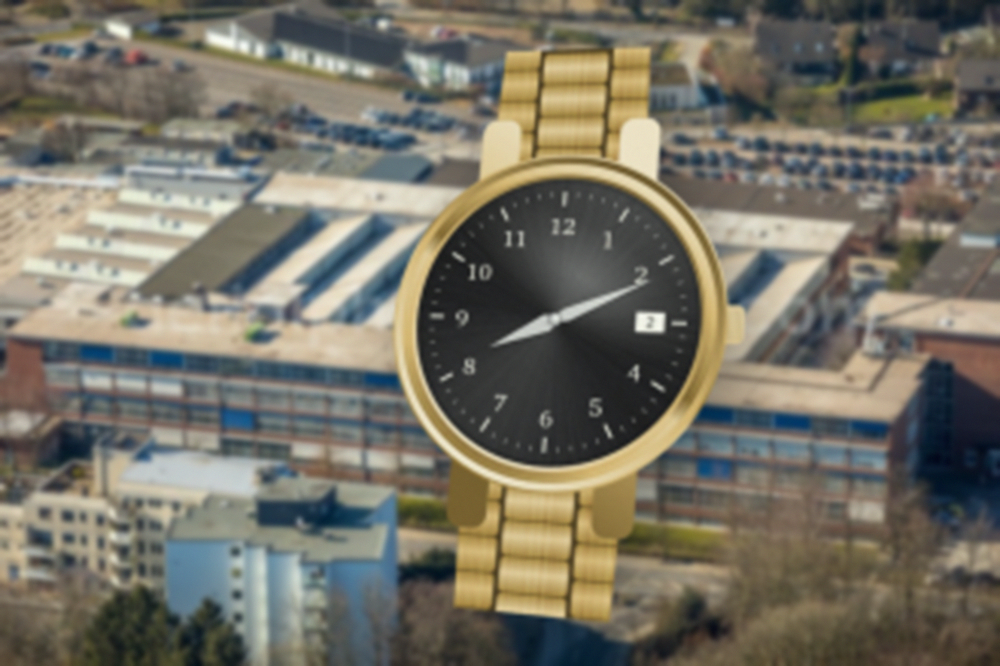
8:11
